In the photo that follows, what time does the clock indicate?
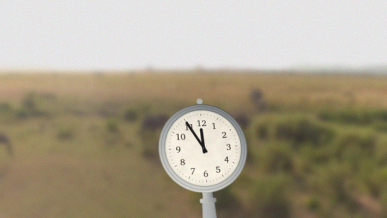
11:55
